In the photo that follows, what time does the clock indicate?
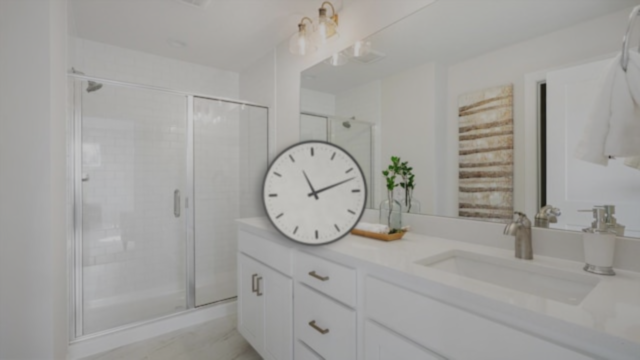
11:12
